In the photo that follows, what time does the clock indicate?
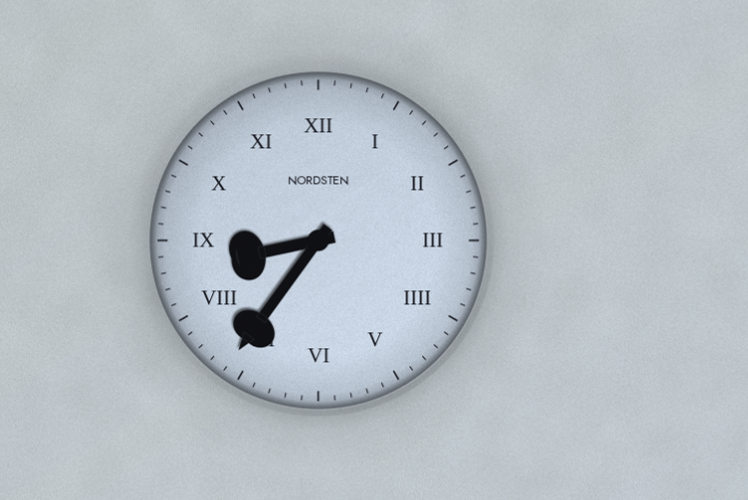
8:36
